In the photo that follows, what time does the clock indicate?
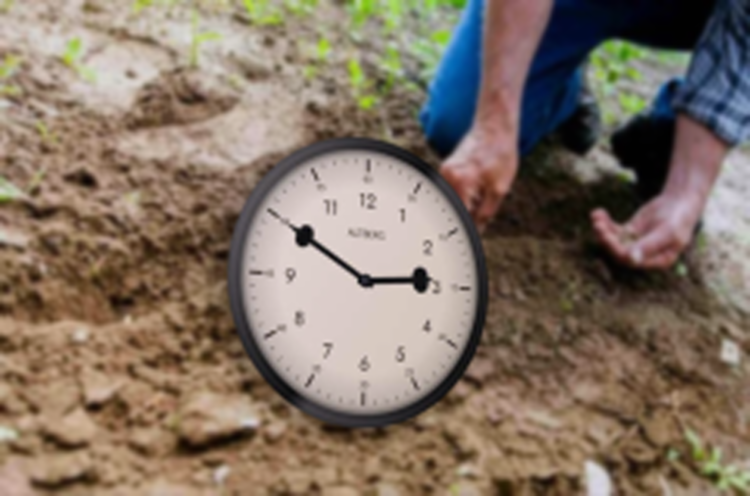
2:50
